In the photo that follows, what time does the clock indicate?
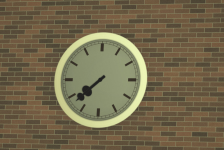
7:38
